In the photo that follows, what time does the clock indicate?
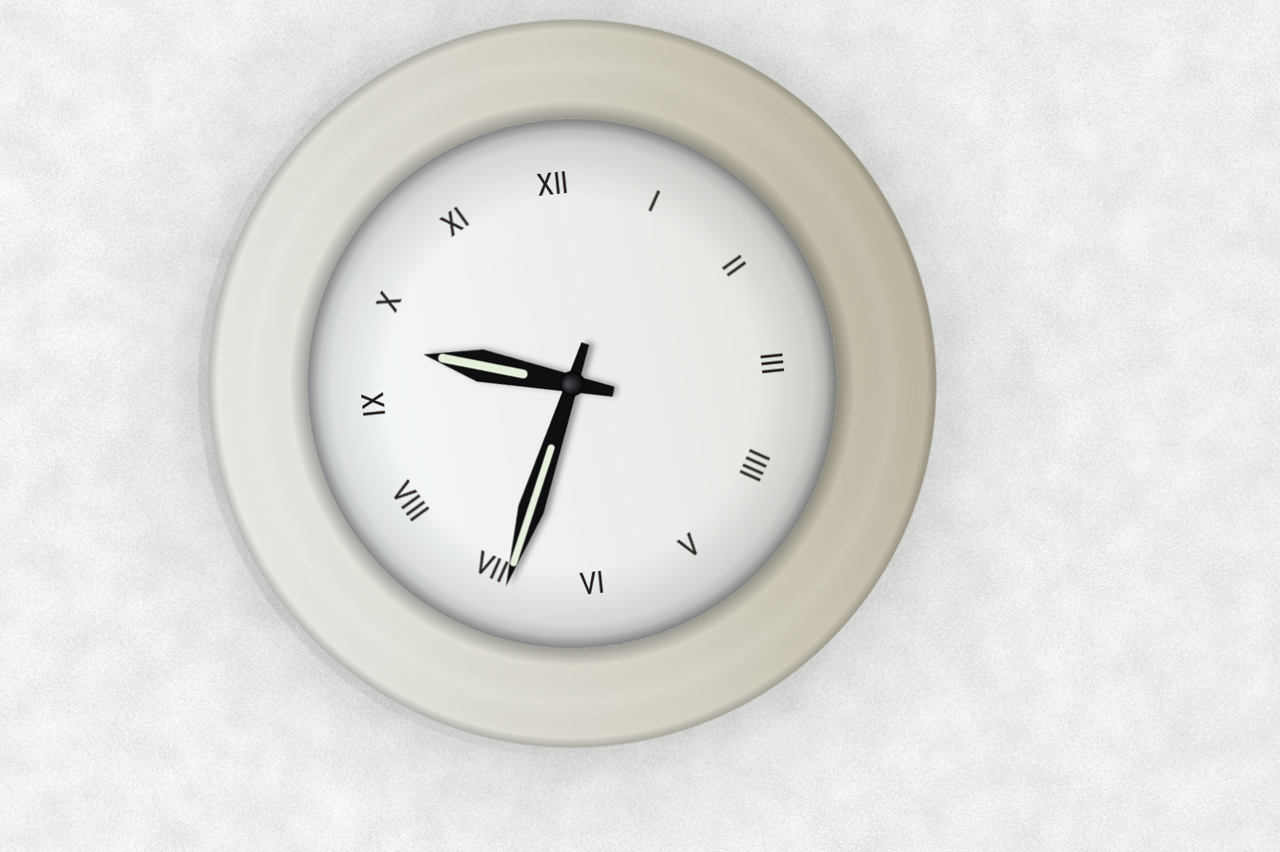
9:34
